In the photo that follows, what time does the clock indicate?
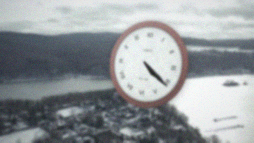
4:21
